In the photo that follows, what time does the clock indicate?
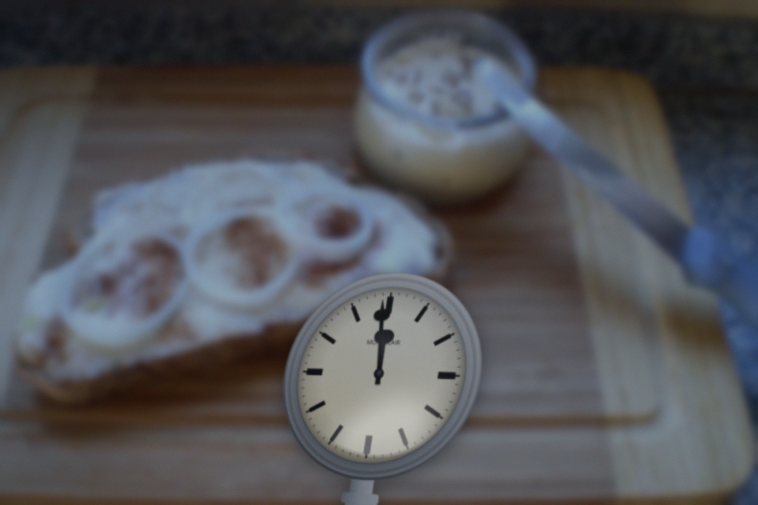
11:59
